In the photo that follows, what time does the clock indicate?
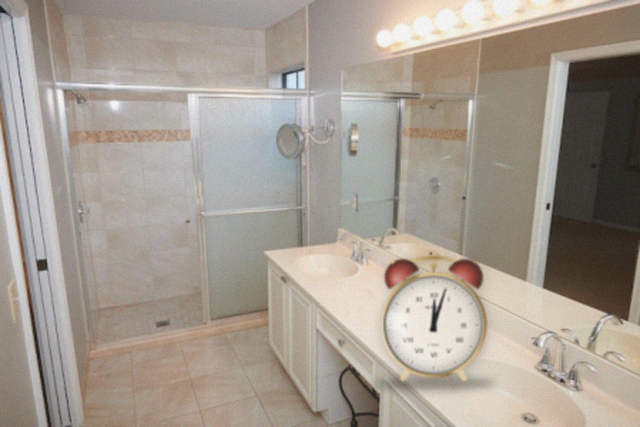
12:03
